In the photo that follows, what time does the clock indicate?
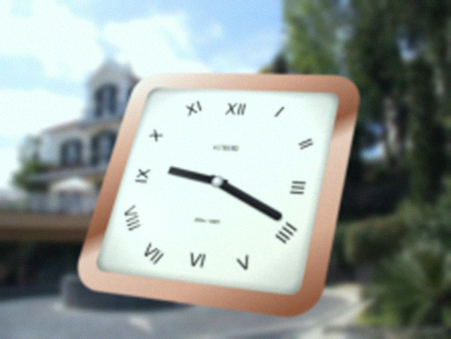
9:19
